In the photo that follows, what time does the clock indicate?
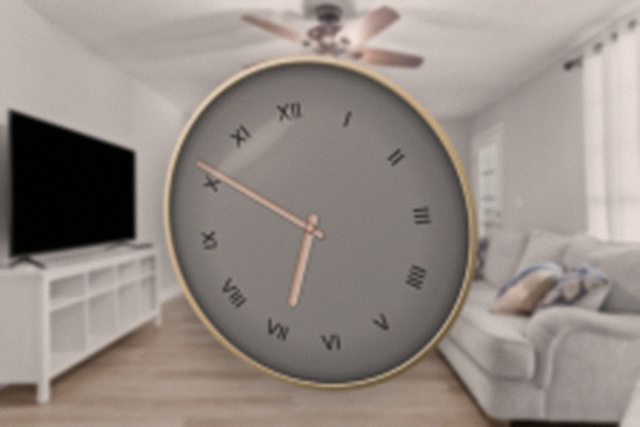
6:51
